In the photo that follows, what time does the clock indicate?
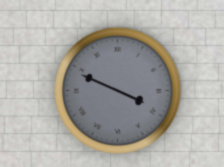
3:49
